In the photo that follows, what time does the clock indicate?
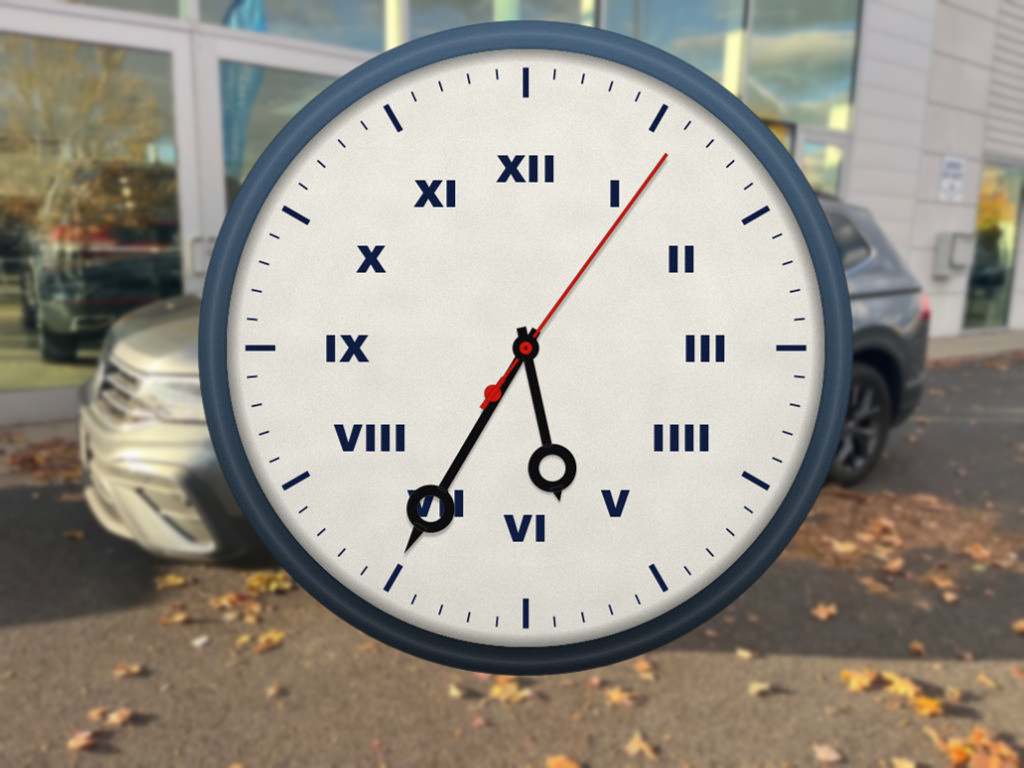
5:35:06
